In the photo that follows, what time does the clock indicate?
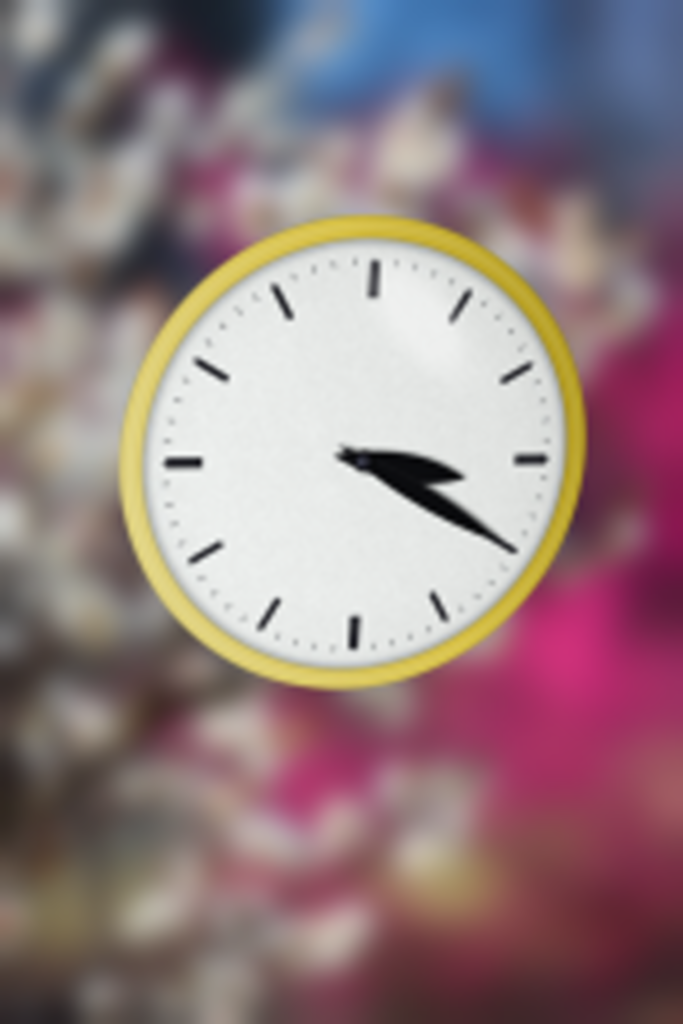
3:20
